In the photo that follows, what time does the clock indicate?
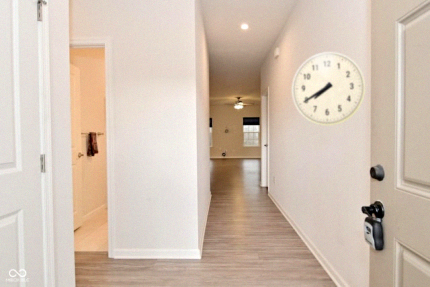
7:40
